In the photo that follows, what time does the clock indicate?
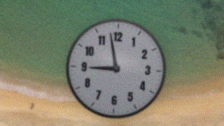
8:58
